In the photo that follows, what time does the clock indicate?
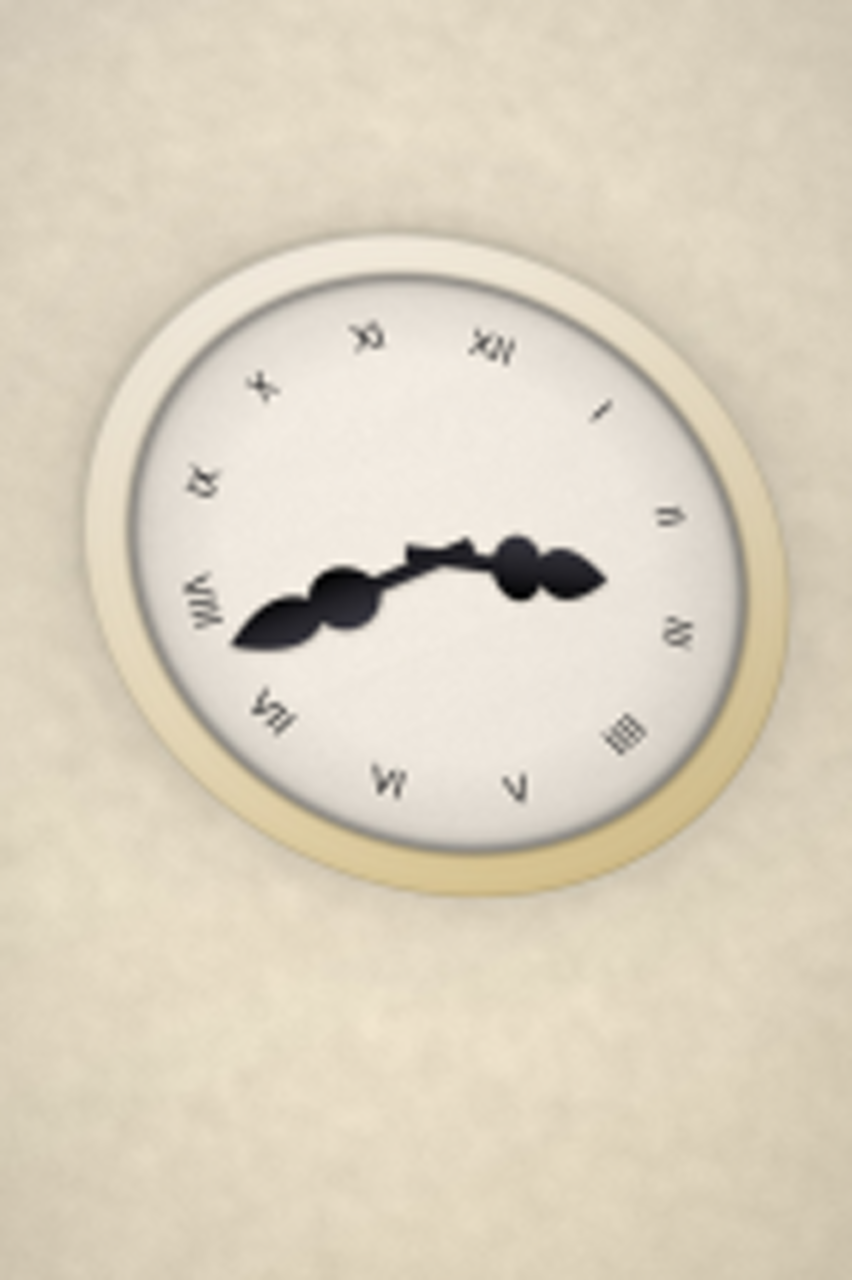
2:38
